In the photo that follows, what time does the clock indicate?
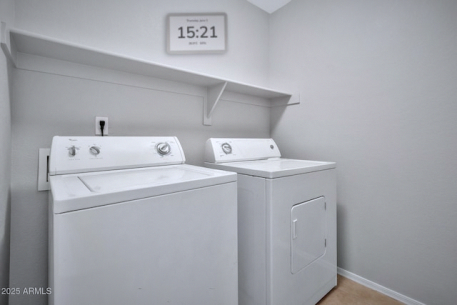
15:21
